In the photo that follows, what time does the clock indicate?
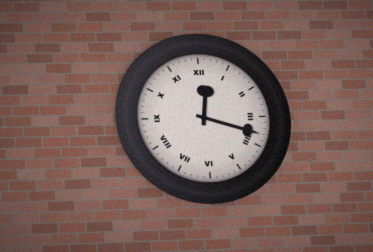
12:18
